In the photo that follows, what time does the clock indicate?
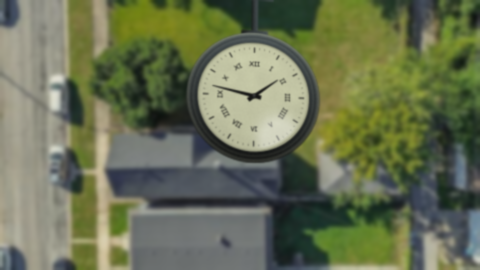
1:47
